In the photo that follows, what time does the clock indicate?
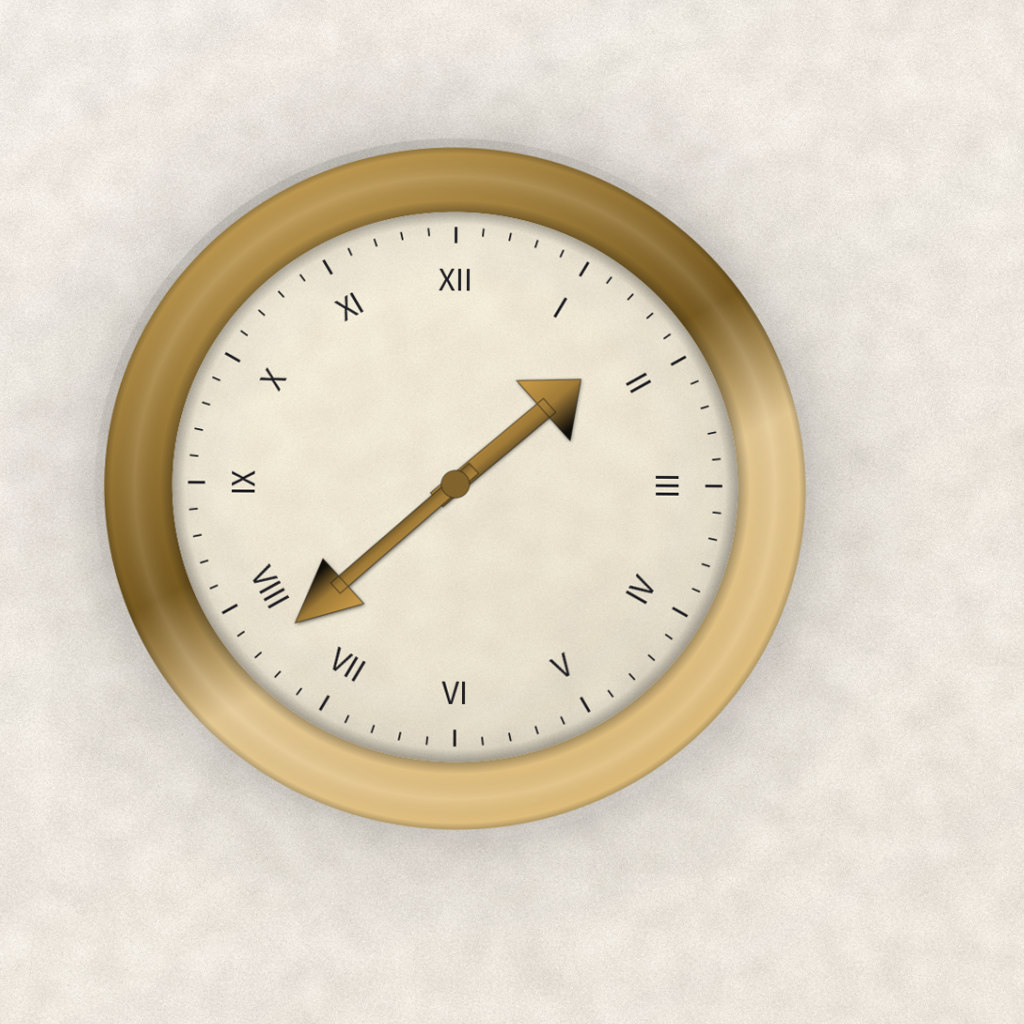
1:38
